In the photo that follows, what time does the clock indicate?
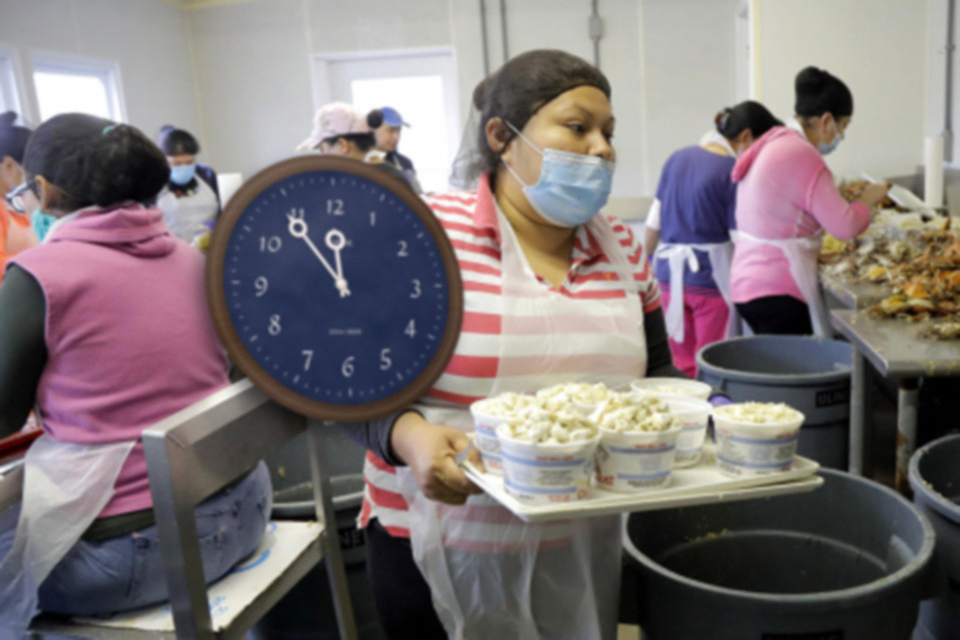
11:54
